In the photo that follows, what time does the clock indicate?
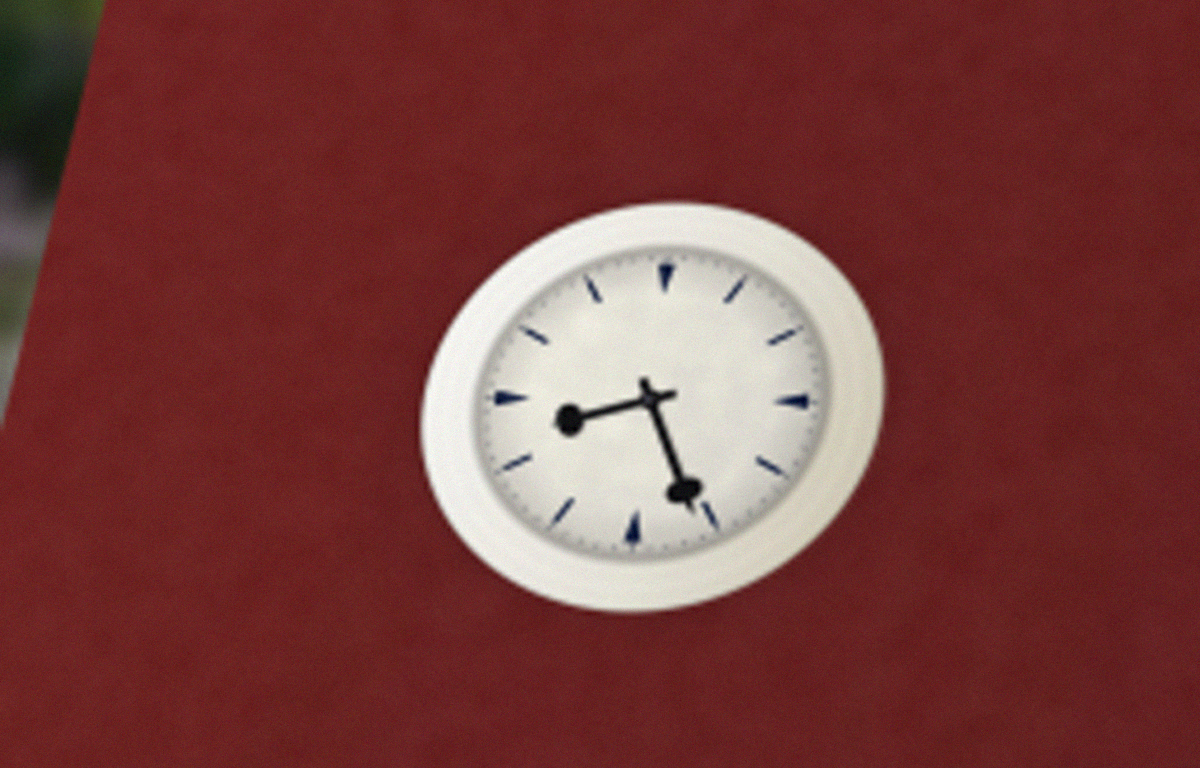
8:26
